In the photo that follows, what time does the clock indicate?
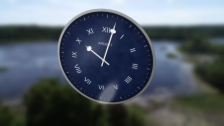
10:02
